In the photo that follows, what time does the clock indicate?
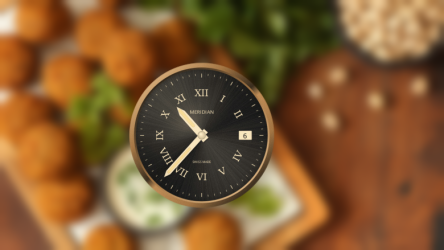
10:37
